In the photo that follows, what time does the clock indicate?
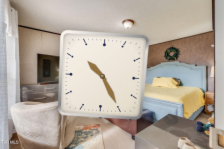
10:25
